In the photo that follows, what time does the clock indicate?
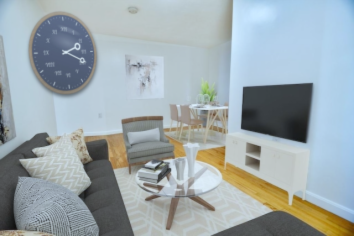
2:19
